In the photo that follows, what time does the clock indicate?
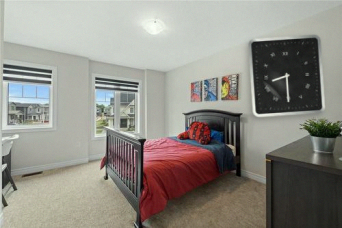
8:30
